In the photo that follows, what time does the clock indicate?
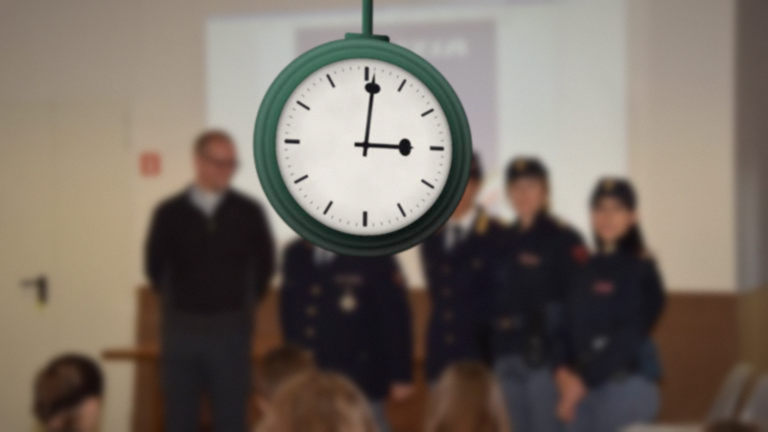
3:01
